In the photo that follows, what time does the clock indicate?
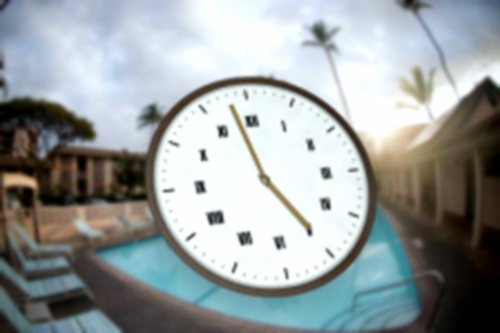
4:58
